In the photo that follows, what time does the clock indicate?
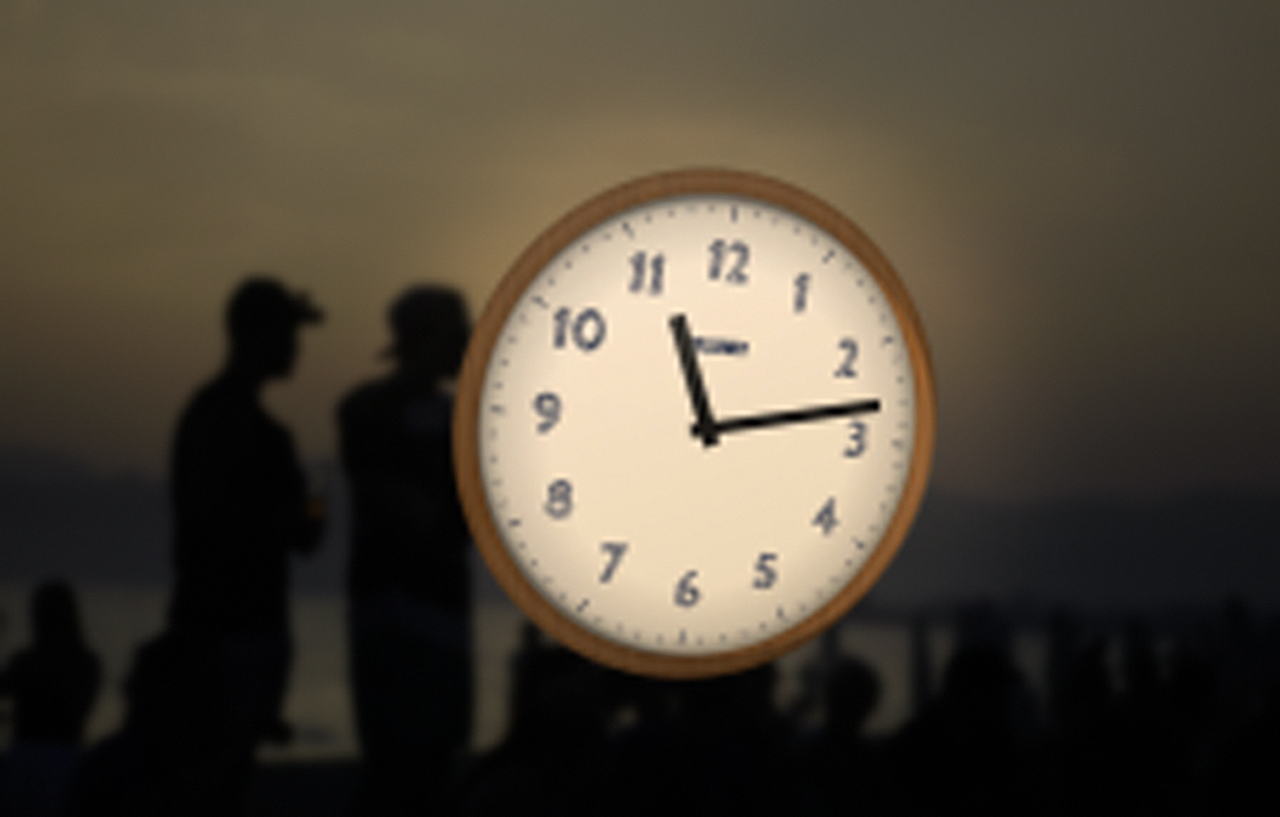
11:13
